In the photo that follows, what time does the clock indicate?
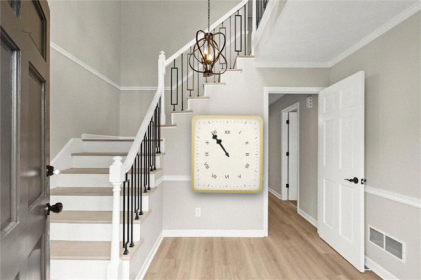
10:54
